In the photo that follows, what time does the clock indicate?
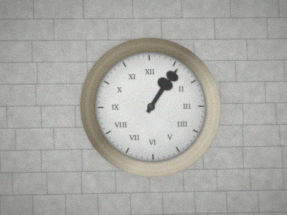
1:06
